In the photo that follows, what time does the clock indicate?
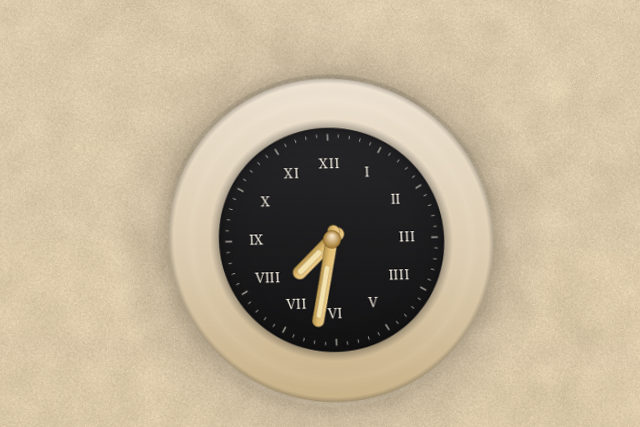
7:32
